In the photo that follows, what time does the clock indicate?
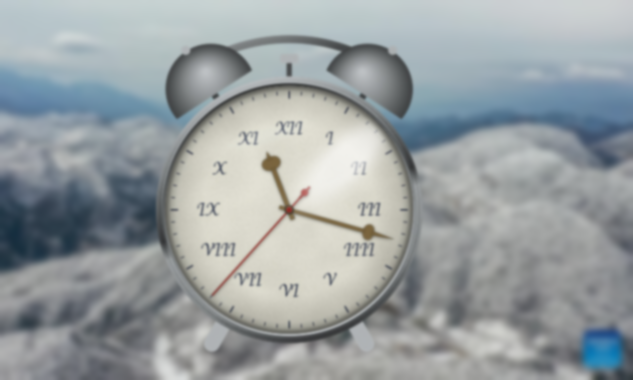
11:17:37
